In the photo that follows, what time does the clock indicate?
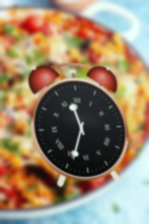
11:34
